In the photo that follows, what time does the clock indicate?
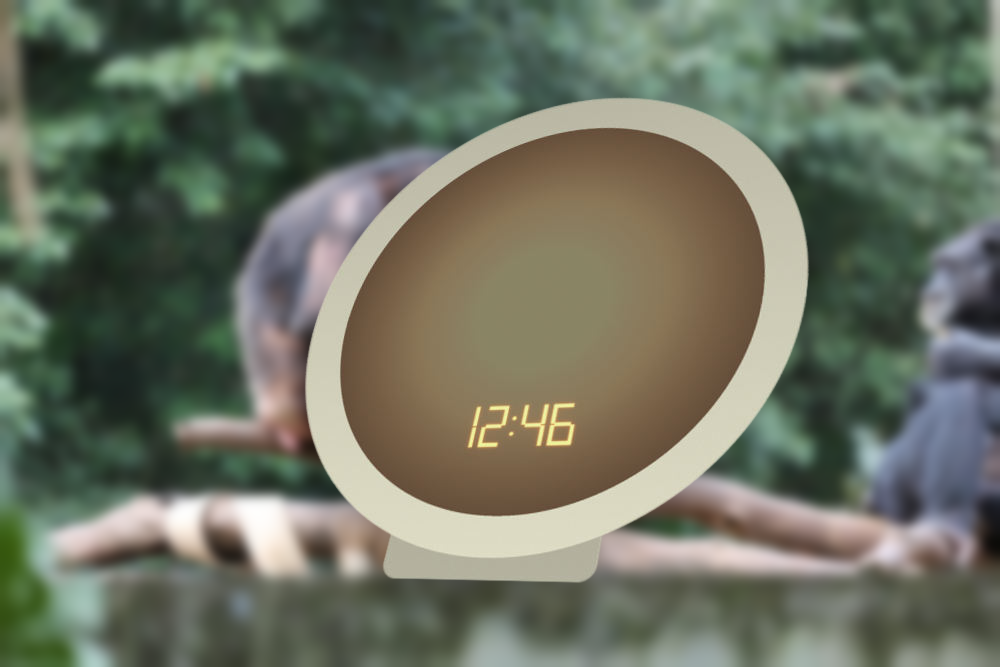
12:46
